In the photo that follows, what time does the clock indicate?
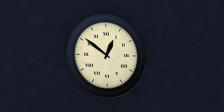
12:51
